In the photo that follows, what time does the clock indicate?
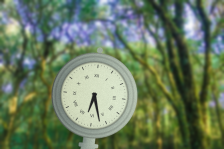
6:27
